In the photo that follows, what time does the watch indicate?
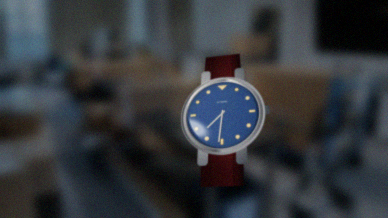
7:31
